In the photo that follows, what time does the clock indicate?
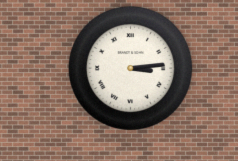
3:14
